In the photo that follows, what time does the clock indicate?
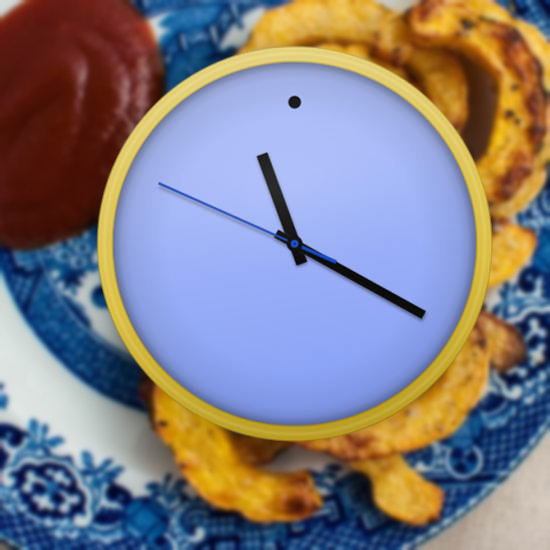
11:19:49
